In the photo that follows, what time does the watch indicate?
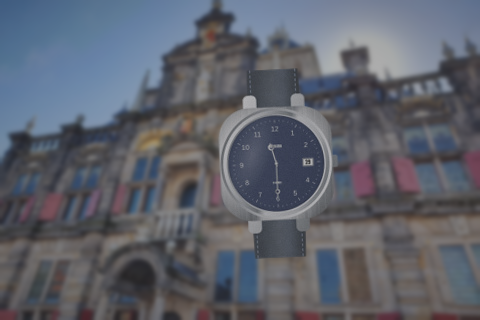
11:30
